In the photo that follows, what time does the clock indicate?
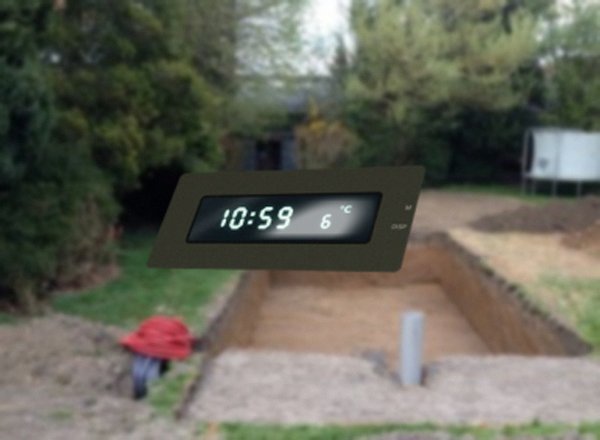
10:59
